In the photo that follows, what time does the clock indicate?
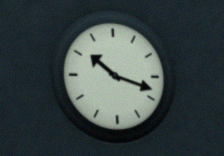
10:18
